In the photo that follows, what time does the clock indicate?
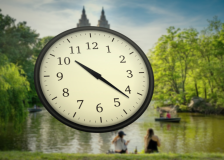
10:22
